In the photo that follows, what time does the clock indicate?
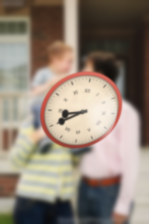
8:40
